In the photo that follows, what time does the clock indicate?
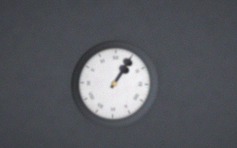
1:05
